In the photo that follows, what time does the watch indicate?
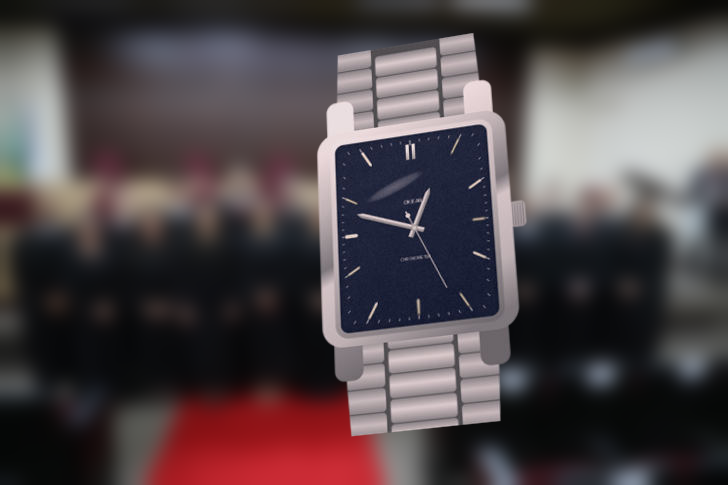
12:48:26
